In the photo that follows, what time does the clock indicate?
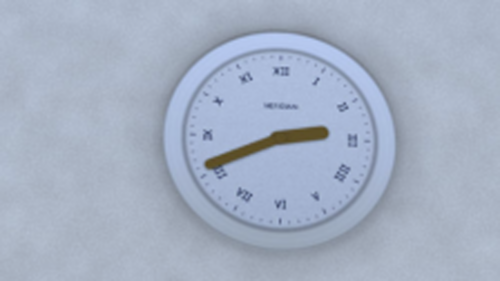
2:41
